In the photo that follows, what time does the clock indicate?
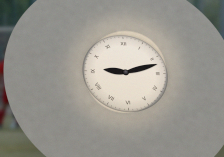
9:12
